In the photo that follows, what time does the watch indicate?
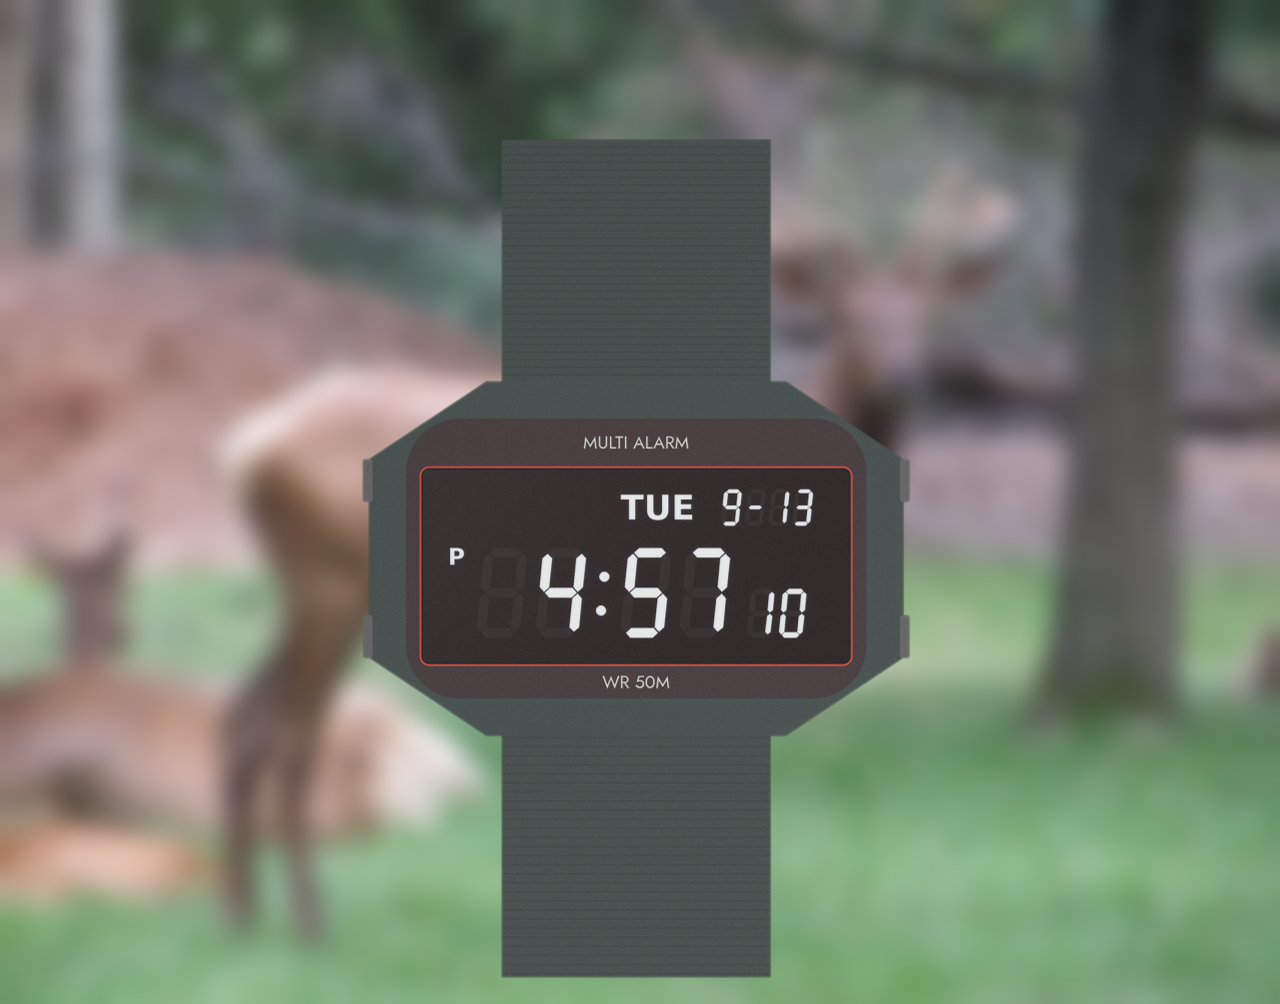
4:57:10
